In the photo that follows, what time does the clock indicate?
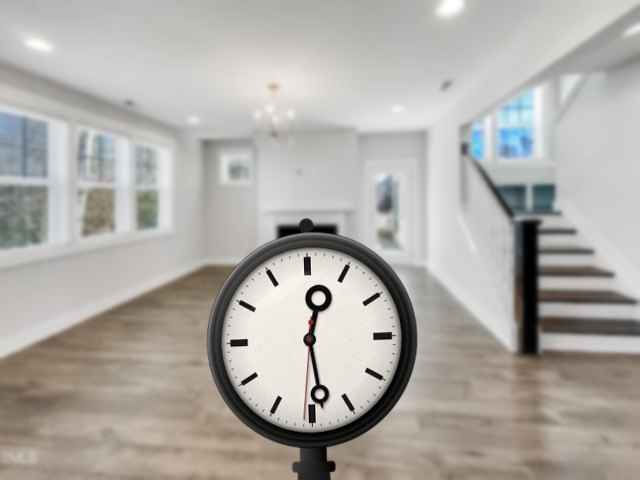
12:28:31
